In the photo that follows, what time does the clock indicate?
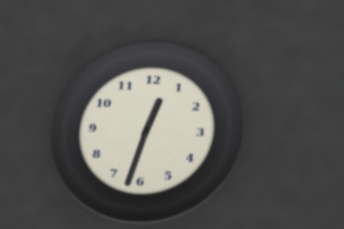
12:32
